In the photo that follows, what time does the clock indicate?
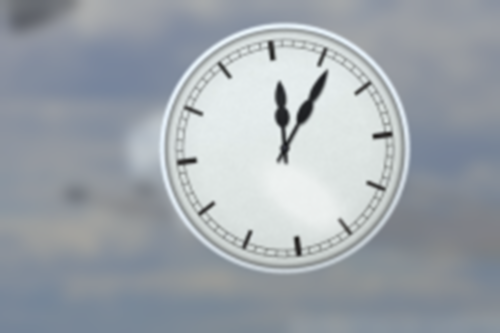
12:06
